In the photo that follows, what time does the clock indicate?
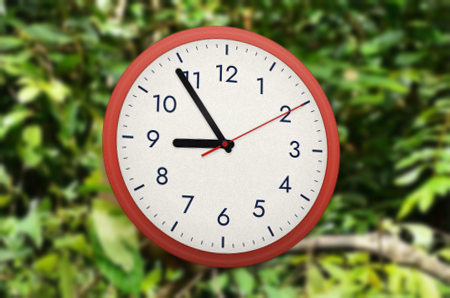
8:54:10
